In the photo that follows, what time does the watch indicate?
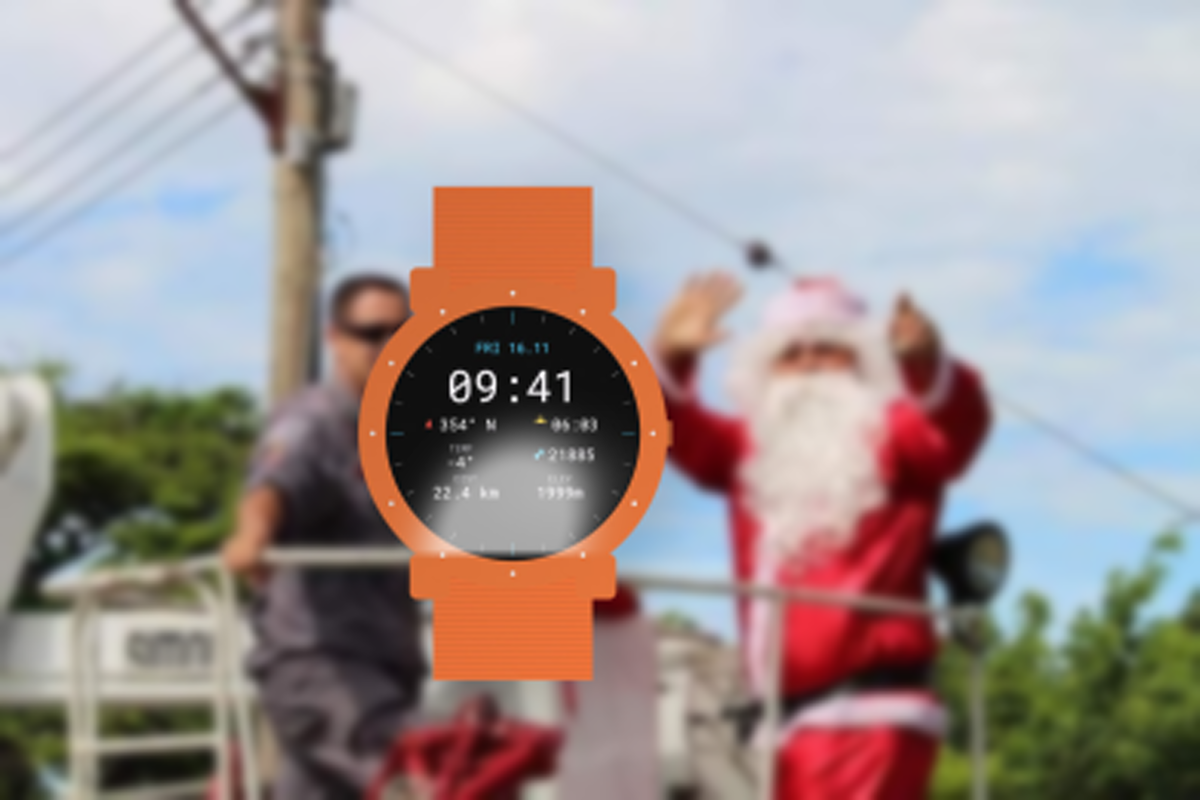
9:41
